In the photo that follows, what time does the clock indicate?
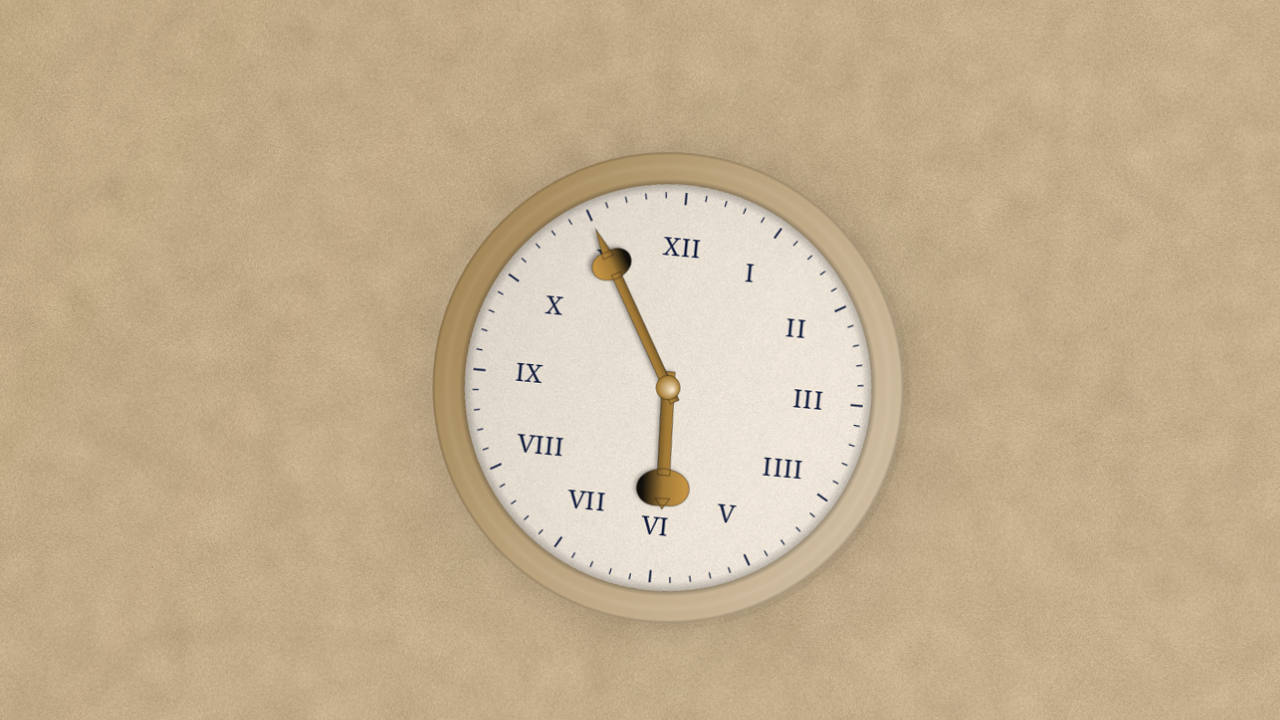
5:55
